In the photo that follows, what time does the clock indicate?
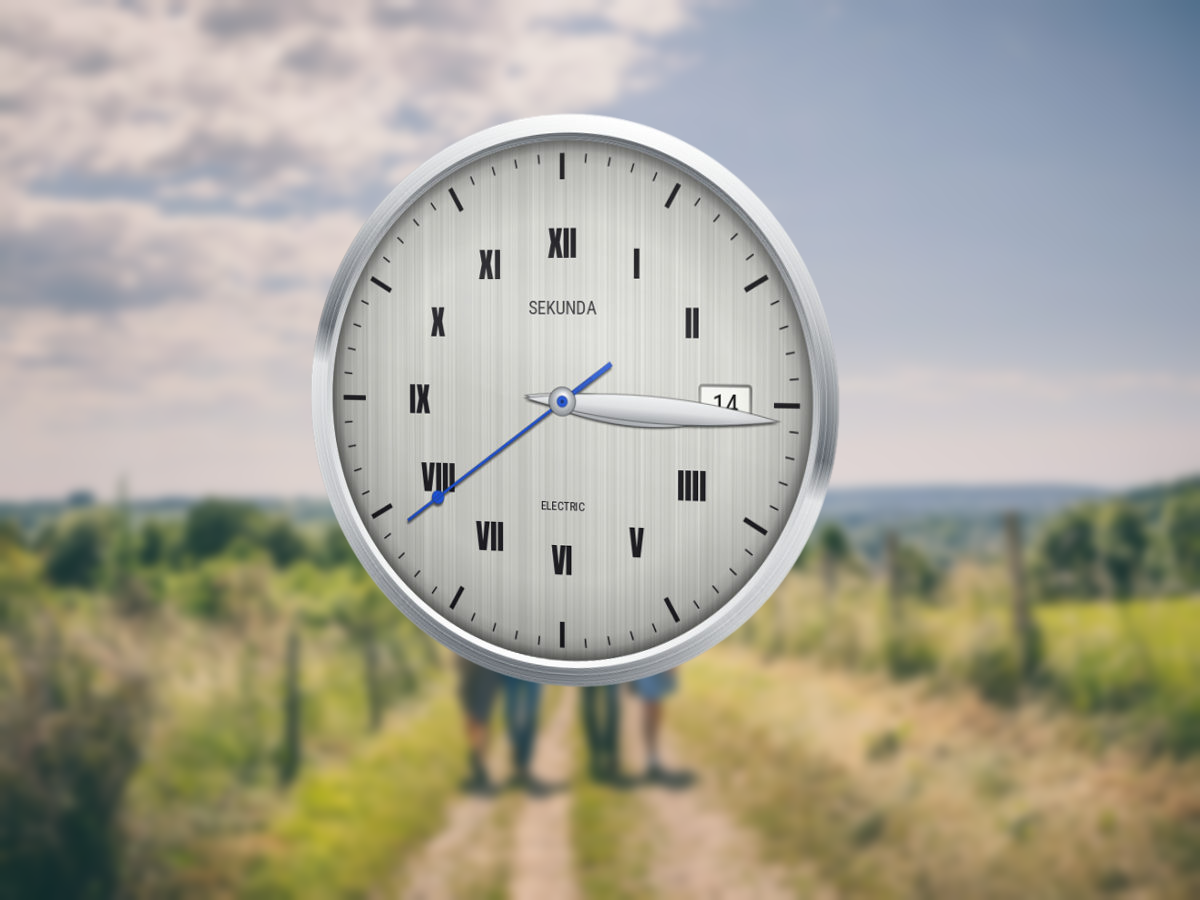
3:15:39
